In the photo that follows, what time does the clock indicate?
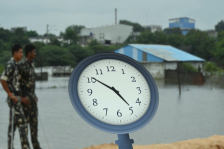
4:51
